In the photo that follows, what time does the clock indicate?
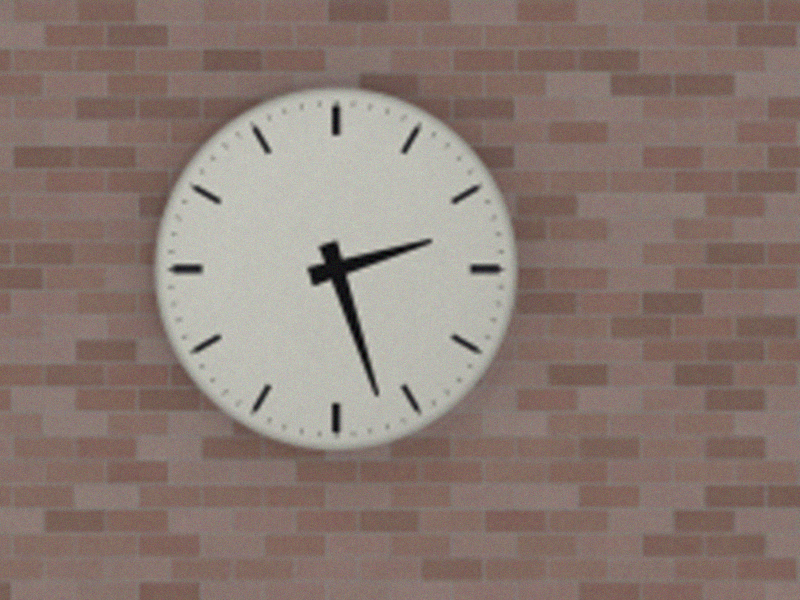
2:27
